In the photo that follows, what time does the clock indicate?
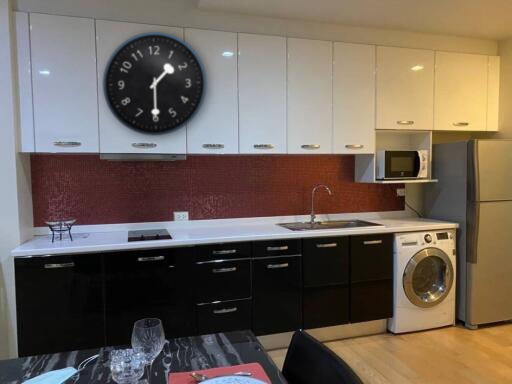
1:30
